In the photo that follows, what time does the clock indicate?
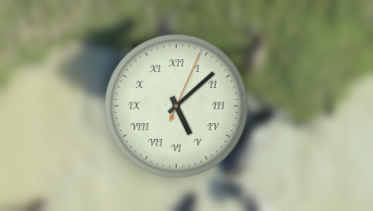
5:08:04
